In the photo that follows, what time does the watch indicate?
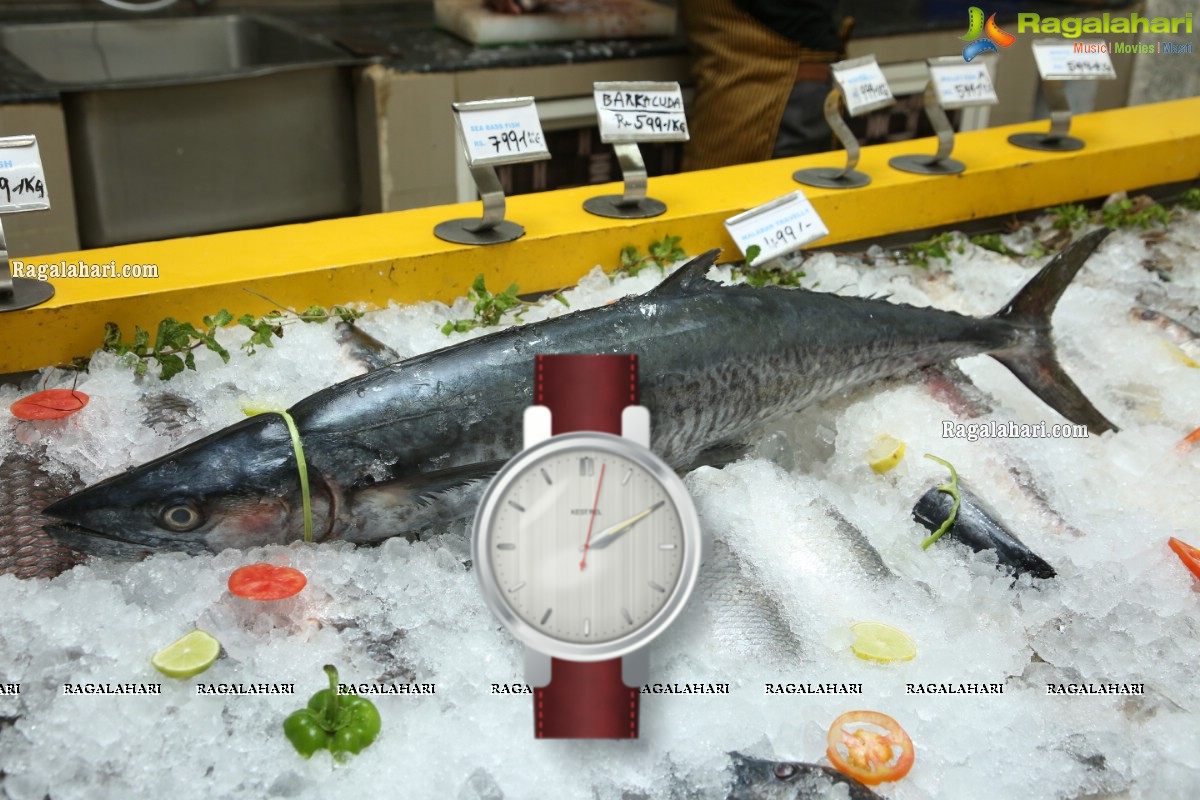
2:10:02
